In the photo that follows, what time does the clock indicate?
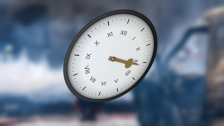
3:16
